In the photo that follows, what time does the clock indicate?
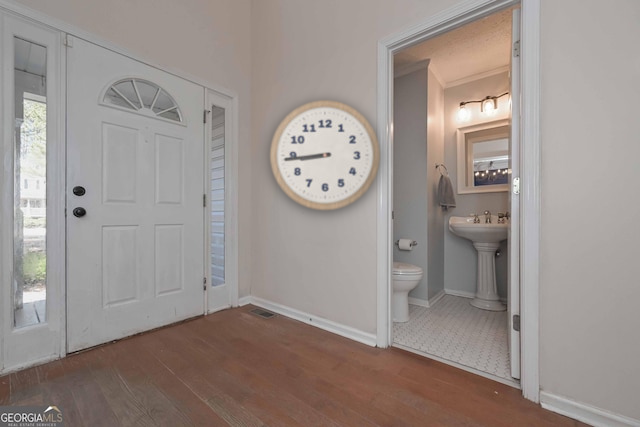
8:44
